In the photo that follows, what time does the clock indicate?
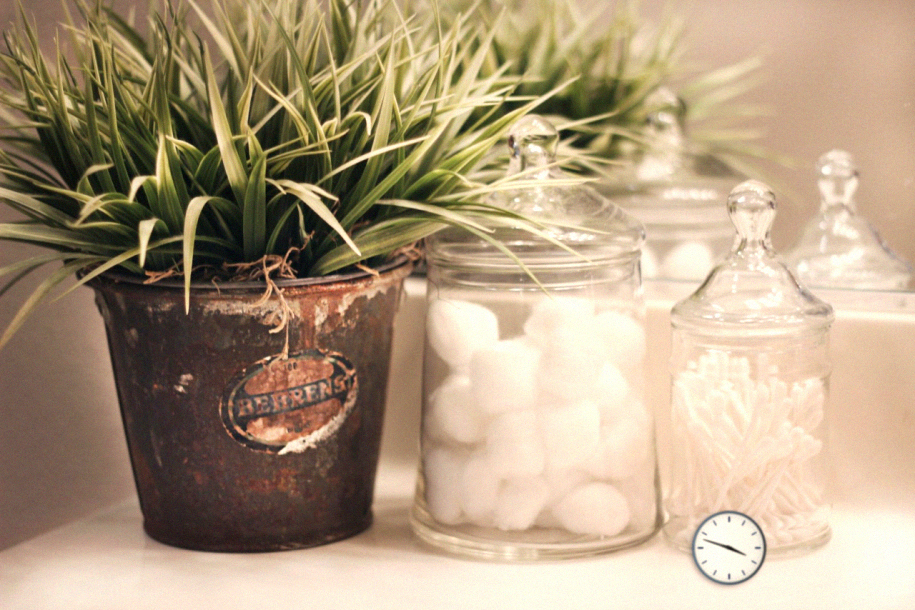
3:48
